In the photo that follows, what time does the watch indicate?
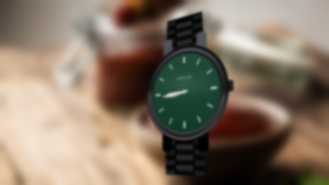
8:44
